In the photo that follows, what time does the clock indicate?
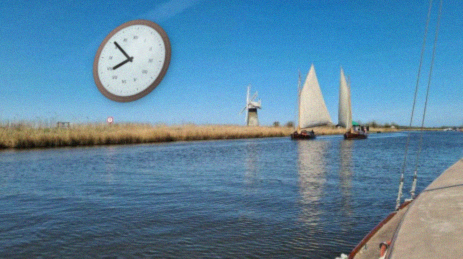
7:51
